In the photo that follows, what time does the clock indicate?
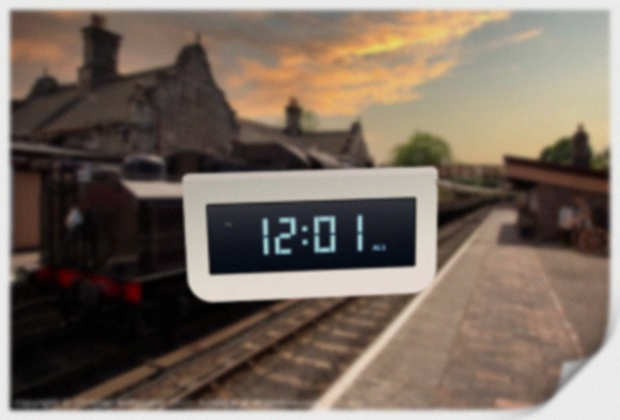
12:01
